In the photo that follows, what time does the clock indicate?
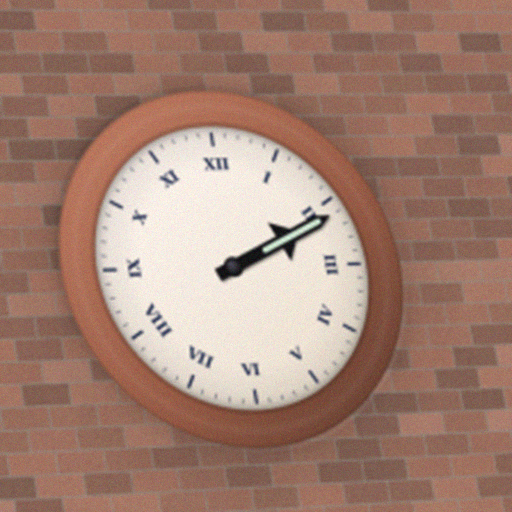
2:11
